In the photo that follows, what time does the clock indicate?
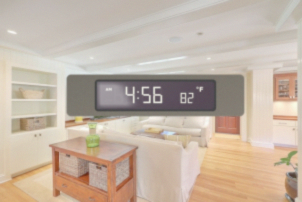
4:56
